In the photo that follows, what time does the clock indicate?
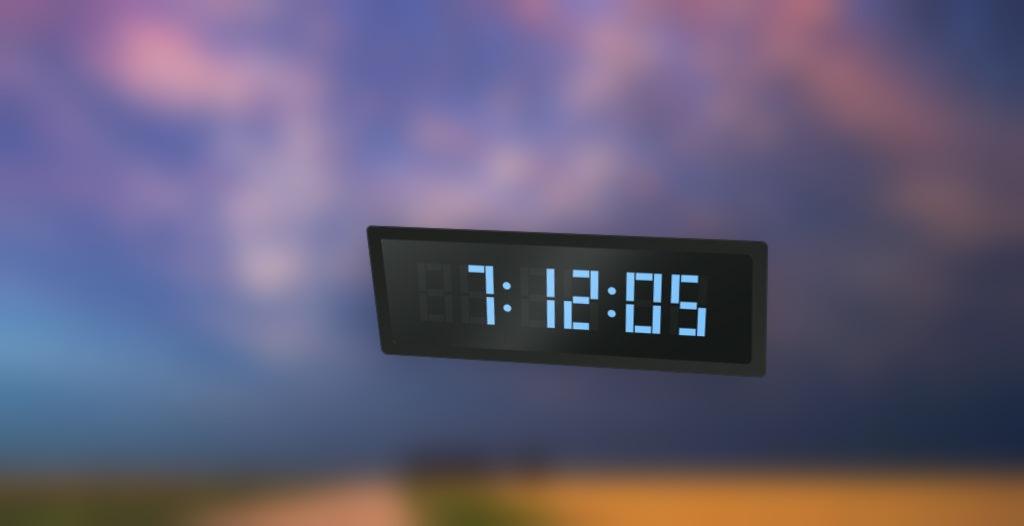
7:12:05
